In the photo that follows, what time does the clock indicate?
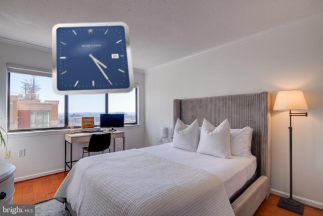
4:25
